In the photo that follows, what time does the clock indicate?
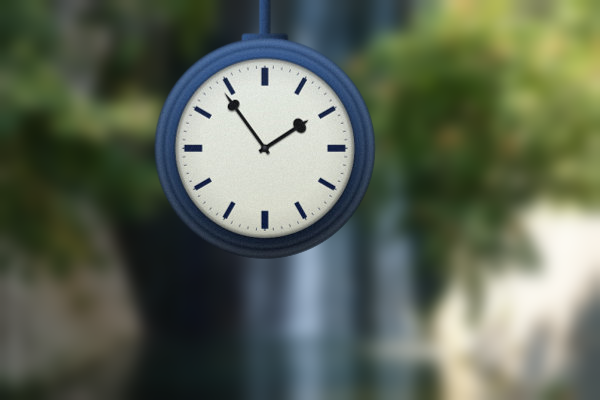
1:54
